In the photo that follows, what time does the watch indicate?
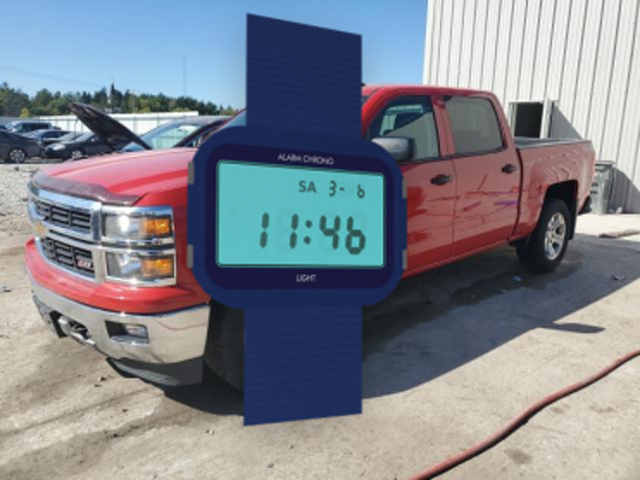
11:46
